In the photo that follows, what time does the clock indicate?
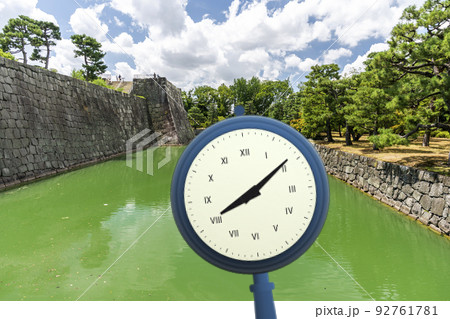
8:09
